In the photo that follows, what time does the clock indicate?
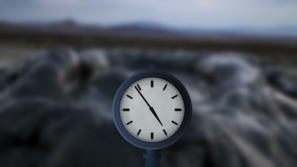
4:54
